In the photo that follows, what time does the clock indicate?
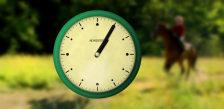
1:05
